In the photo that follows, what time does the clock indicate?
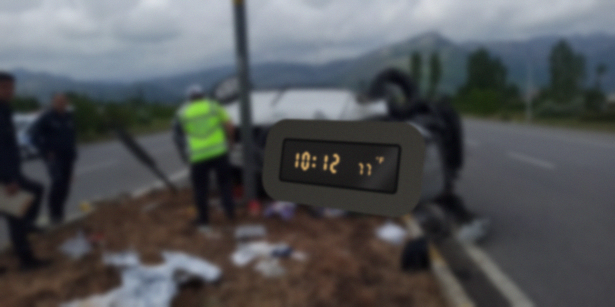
10:12
